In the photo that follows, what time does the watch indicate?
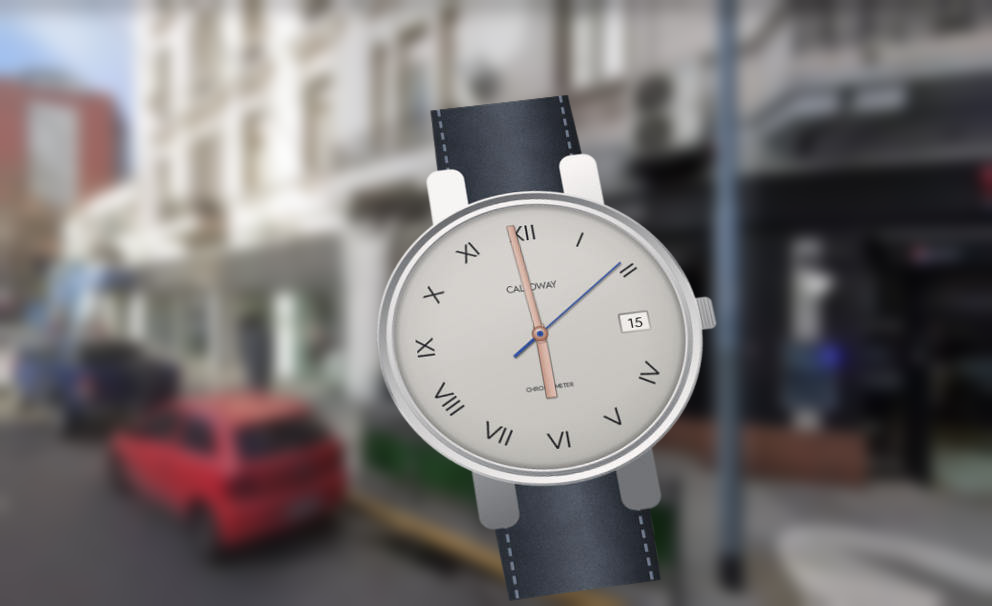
5:59:09
